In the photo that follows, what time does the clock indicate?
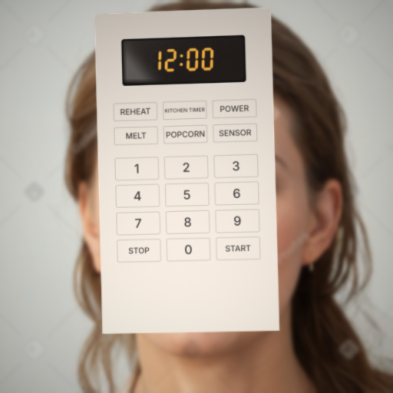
12:00
